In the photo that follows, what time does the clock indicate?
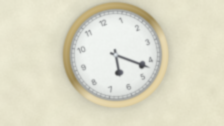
6:22
